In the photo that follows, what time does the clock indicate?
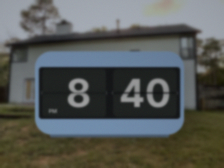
8:40
